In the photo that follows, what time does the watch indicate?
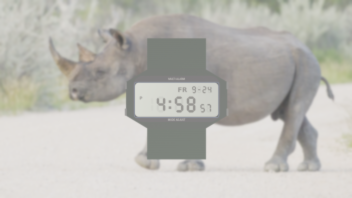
4:58
